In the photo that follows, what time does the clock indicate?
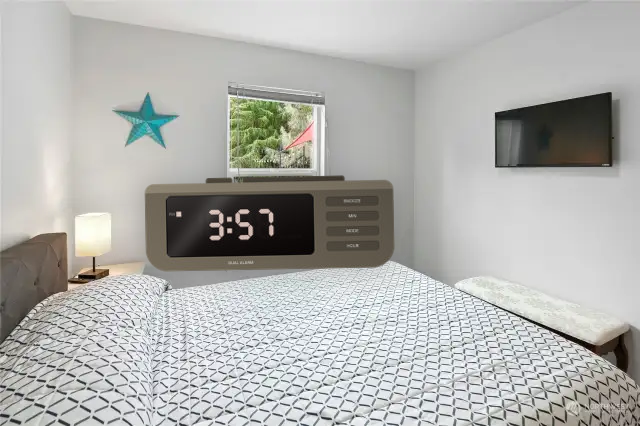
3:57
